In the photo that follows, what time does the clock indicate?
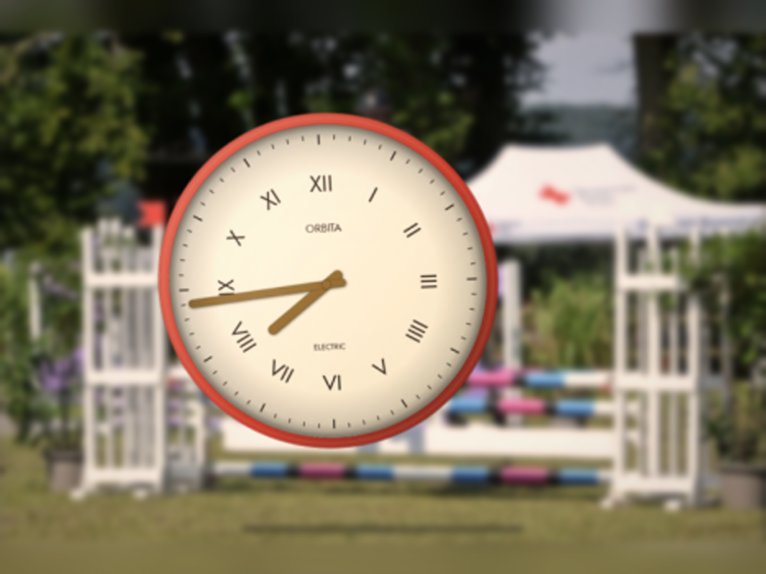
7:44
